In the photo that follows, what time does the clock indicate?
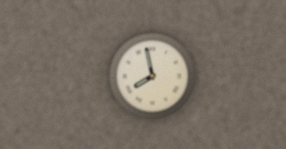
7:58
